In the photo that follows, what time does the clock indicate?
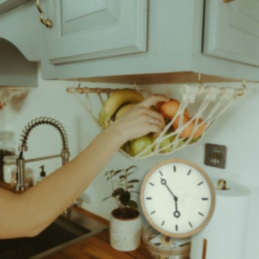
5:54
